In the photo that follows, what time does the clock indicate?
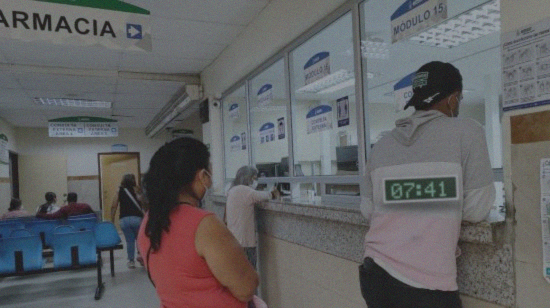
7:41
